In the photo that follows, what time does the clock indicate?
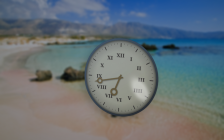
6:43
